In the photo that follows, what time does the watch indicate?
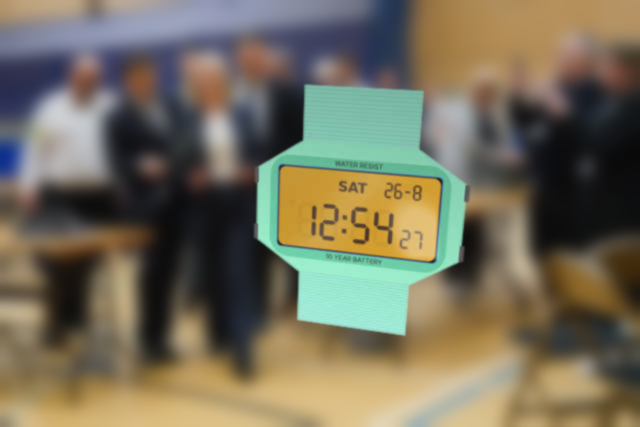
12:54:27
